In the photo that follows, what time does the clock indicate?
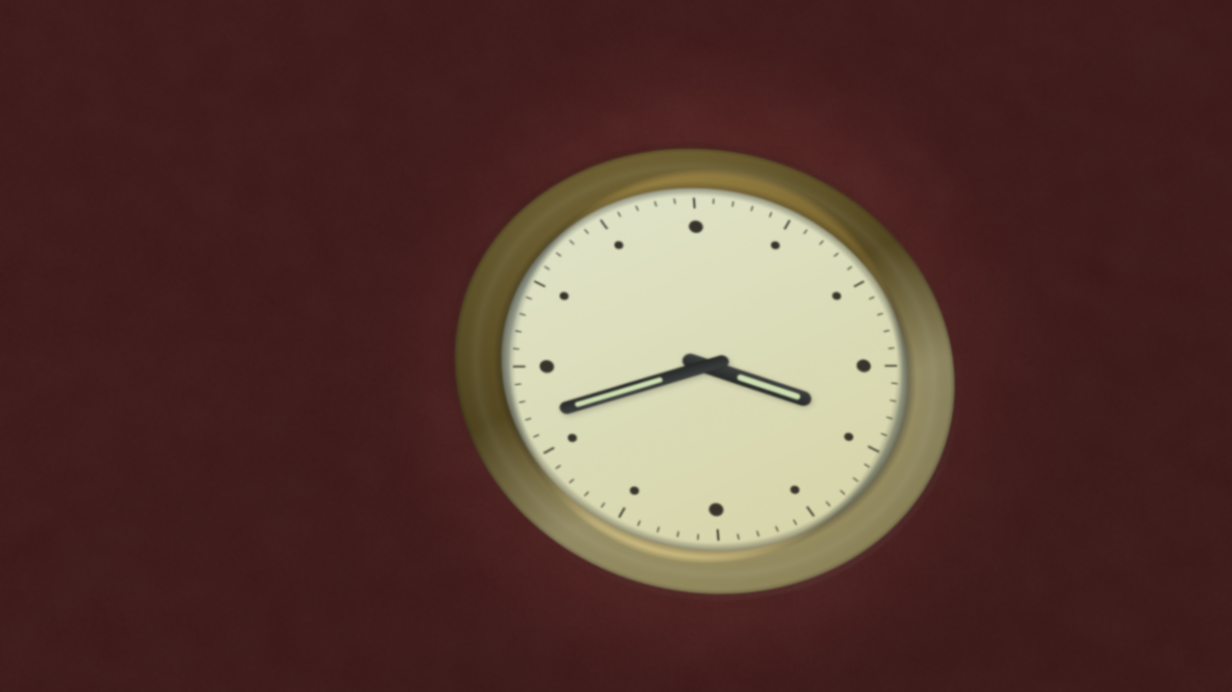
3:42
